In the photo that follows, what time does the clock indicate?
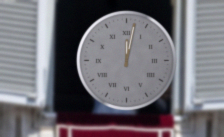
12:02
